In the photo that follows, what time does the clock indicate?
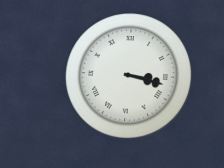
3:17
